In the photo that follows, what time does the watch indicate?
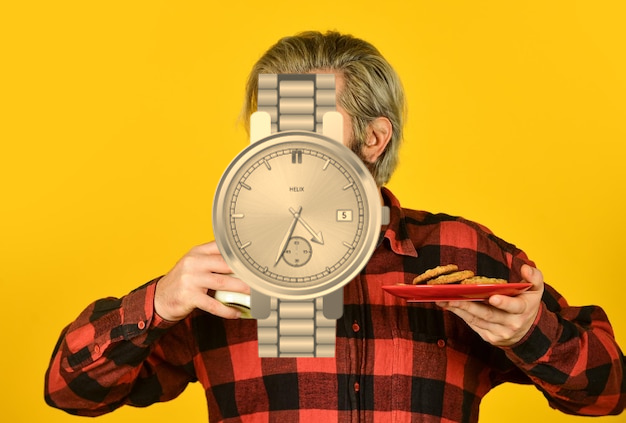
4:34
